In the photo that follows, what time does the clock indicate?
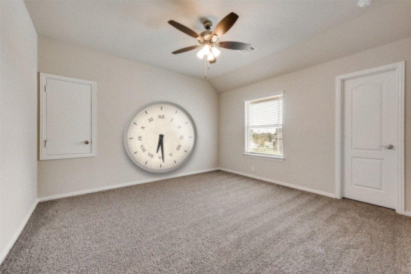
6:29
